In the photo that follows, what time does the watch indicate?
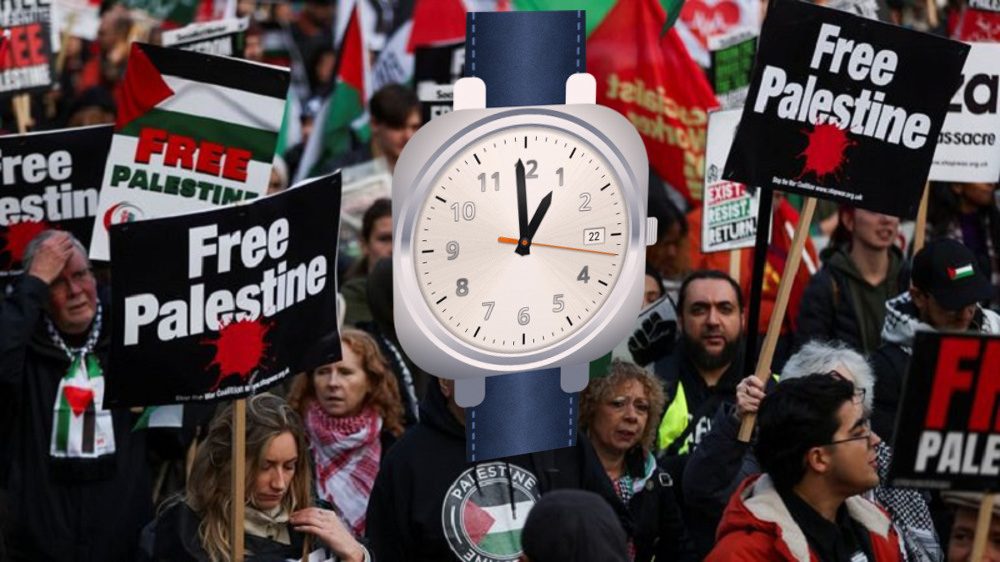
12:59:17
